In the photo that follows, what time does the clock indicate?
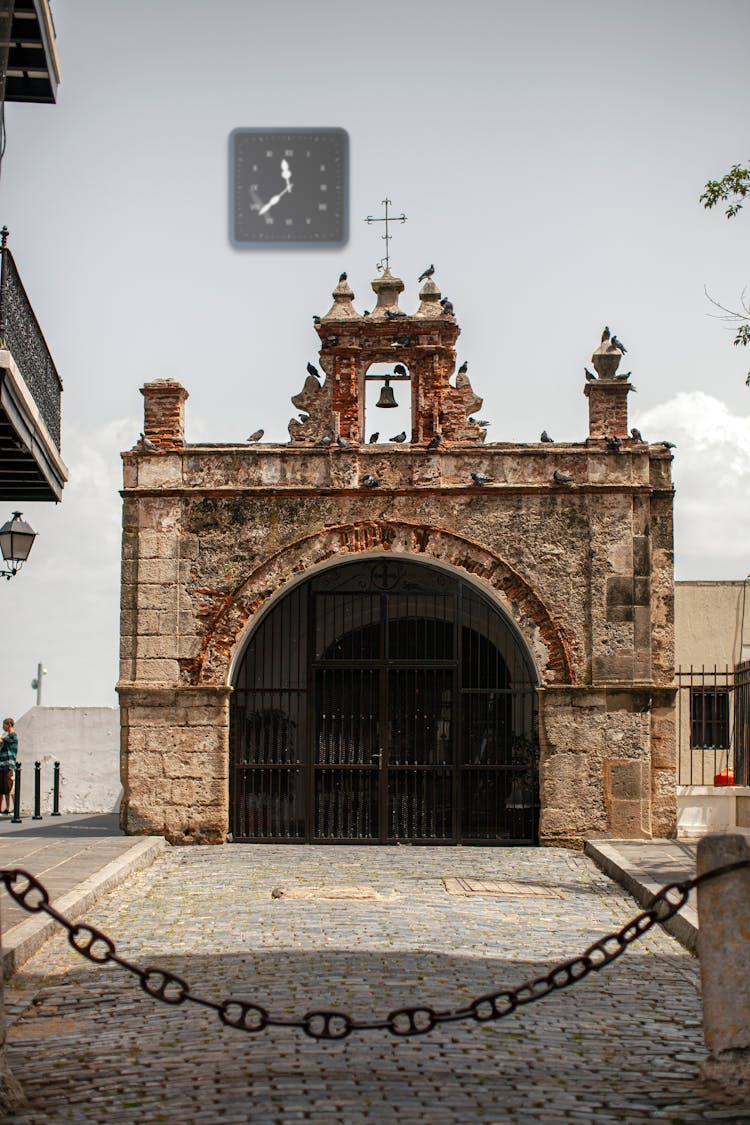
11:38
